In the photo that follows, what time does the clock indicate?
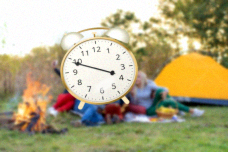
3:49
